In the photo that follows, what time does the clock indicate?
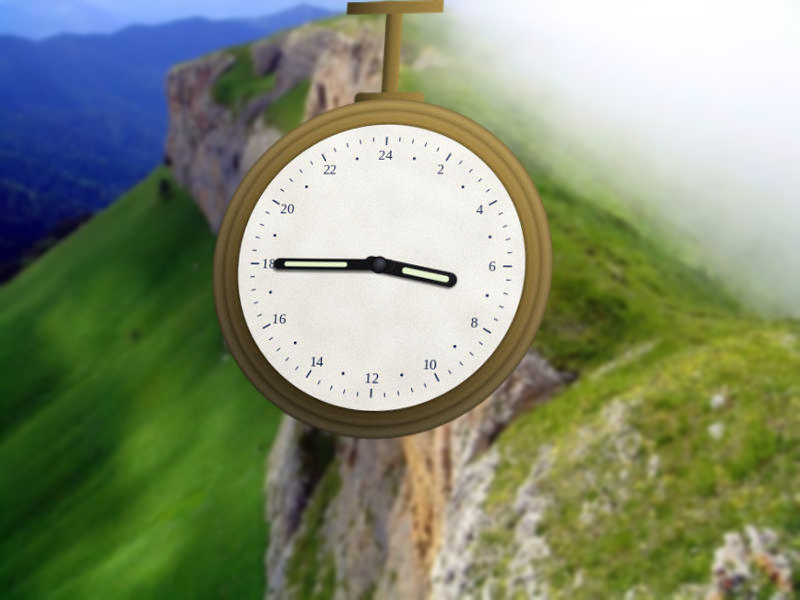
6:45
